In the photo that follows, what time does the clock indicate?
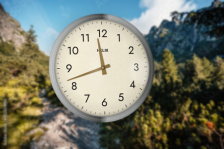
11:42
